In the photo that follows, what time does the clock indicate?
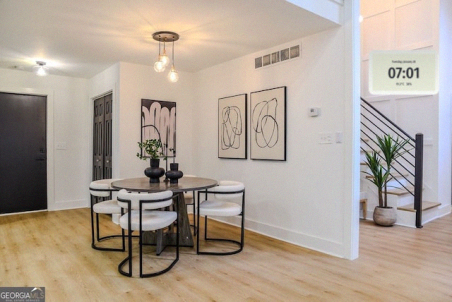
7:01
